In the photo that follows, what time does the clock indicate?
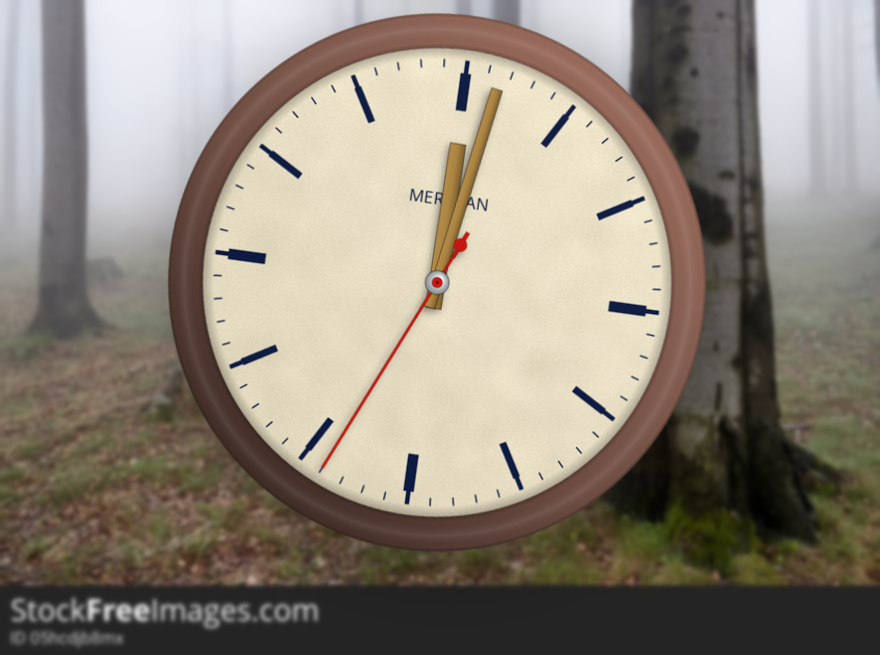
12:01:34
